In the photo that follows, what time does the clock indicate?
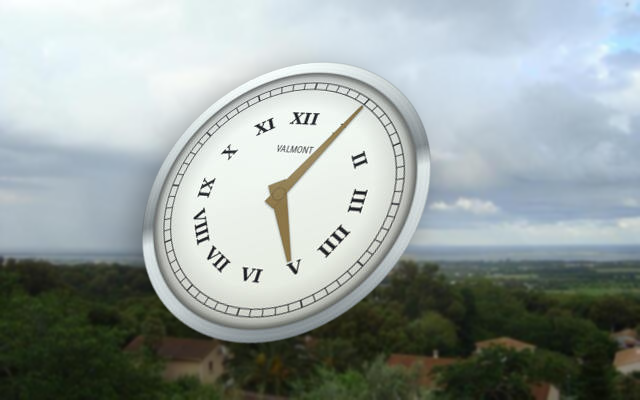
5:05
